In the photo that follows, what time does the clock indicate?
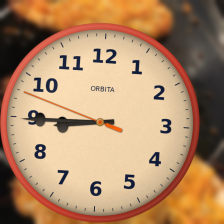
8:44:48
